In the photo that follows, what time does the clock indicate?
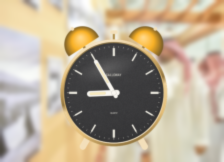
8:55
